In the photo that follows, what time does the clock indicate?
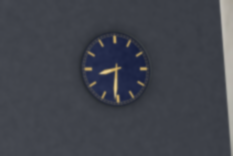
8:31
